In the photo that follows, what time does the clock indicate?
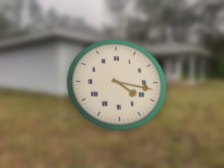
4:17
